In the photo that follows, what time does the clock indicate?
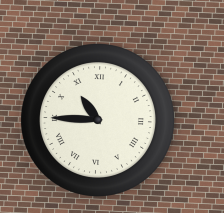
10:45
